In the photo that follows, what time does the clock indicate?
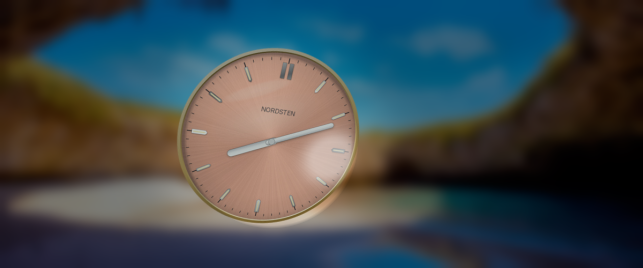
8:11
